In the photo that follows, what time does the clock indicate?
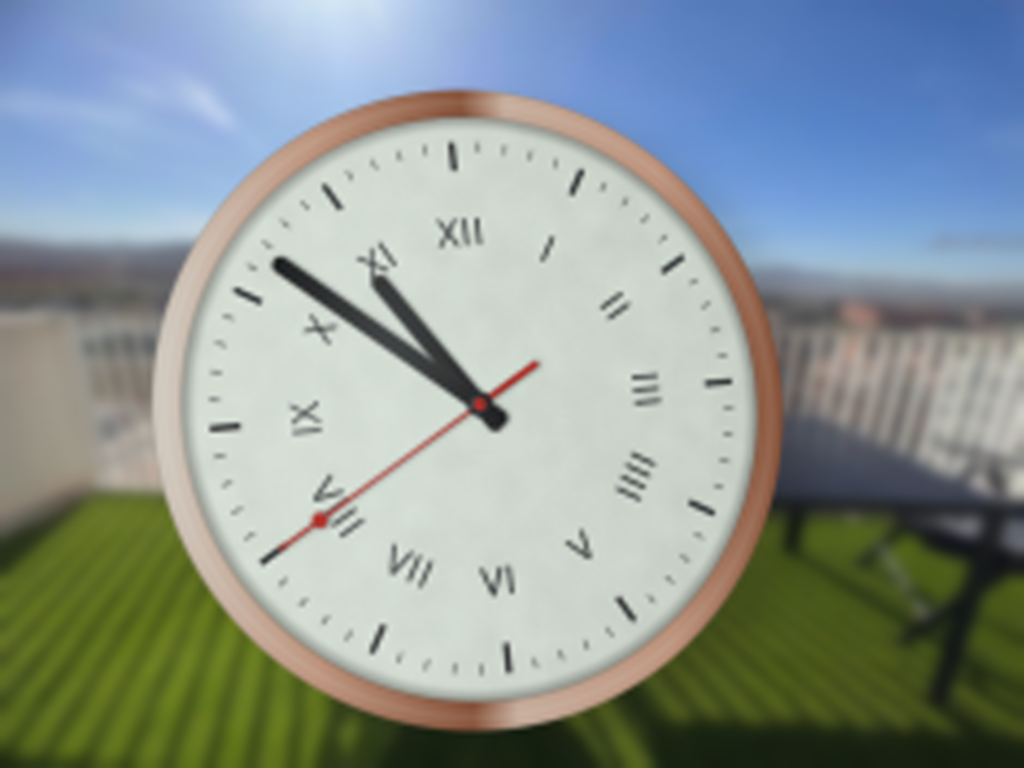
10:51:40
